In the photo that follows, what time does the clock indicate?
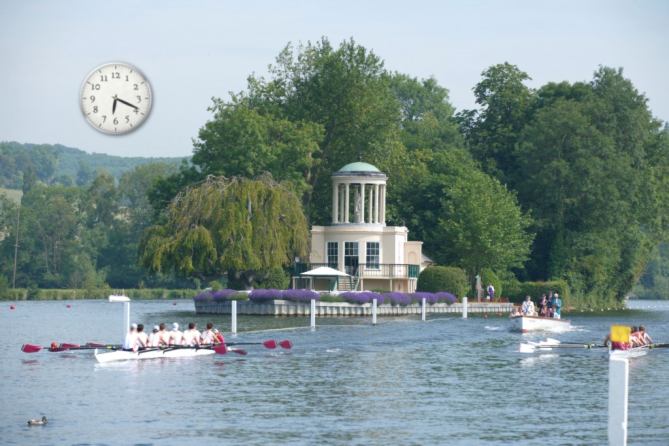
6:19
